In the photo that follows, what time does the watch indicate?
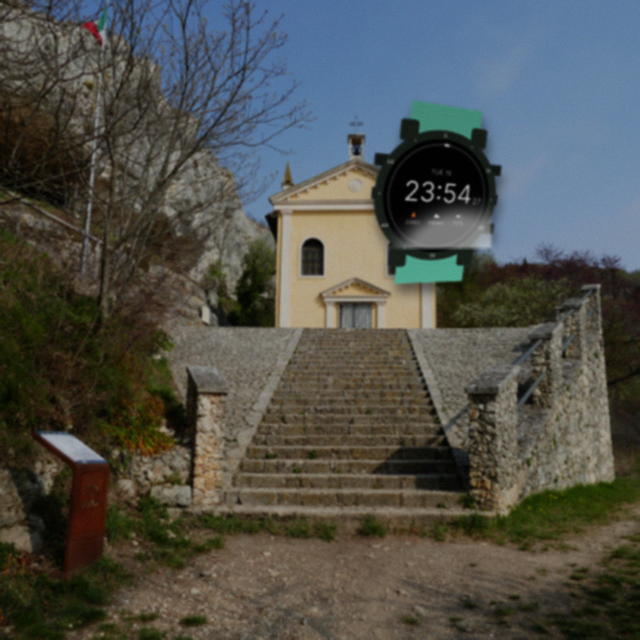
23:54
